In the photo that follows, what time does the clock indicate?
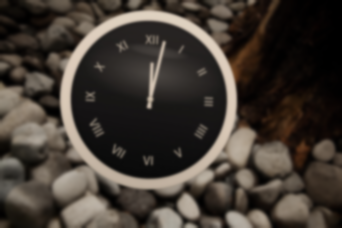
12:02
